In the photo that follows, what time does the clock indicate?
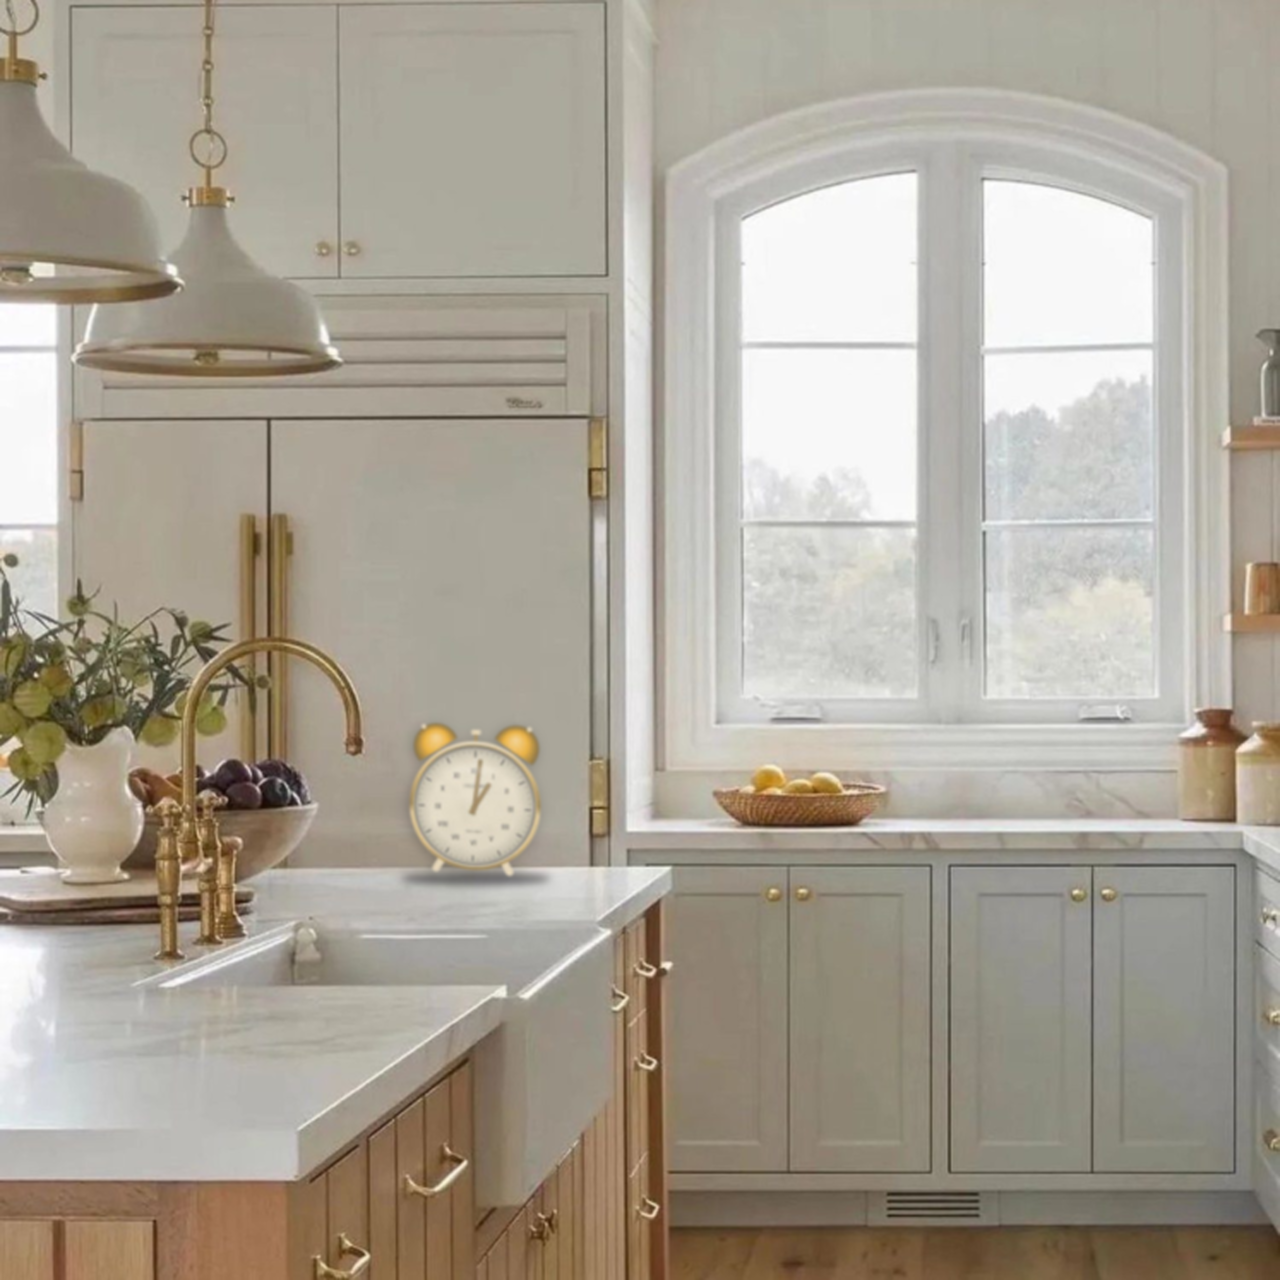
1:01
